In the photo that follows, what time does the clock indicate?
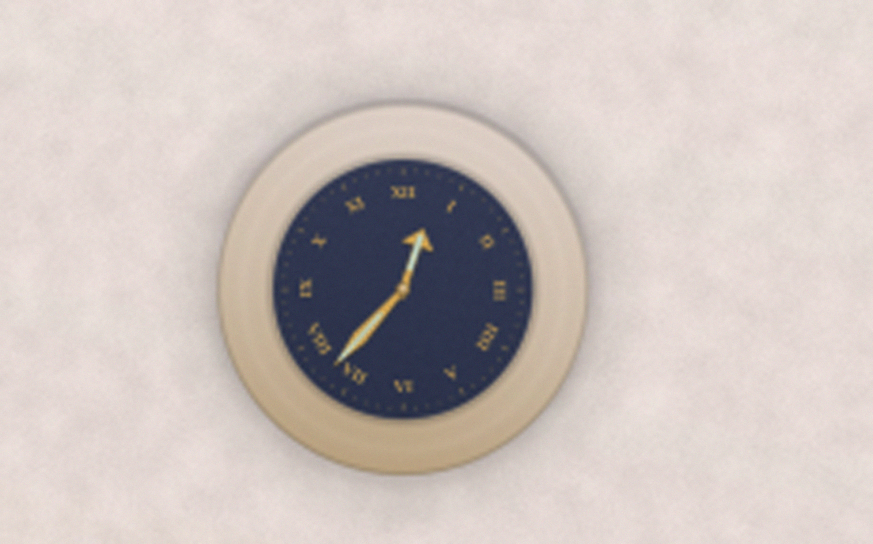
12:37
